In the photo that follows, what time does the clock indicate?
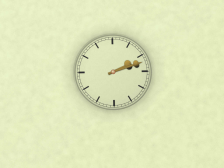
2:12
